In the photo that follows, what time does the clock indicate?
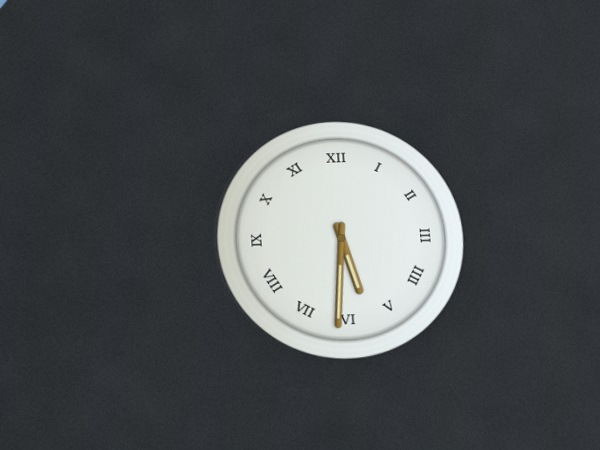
5:31
